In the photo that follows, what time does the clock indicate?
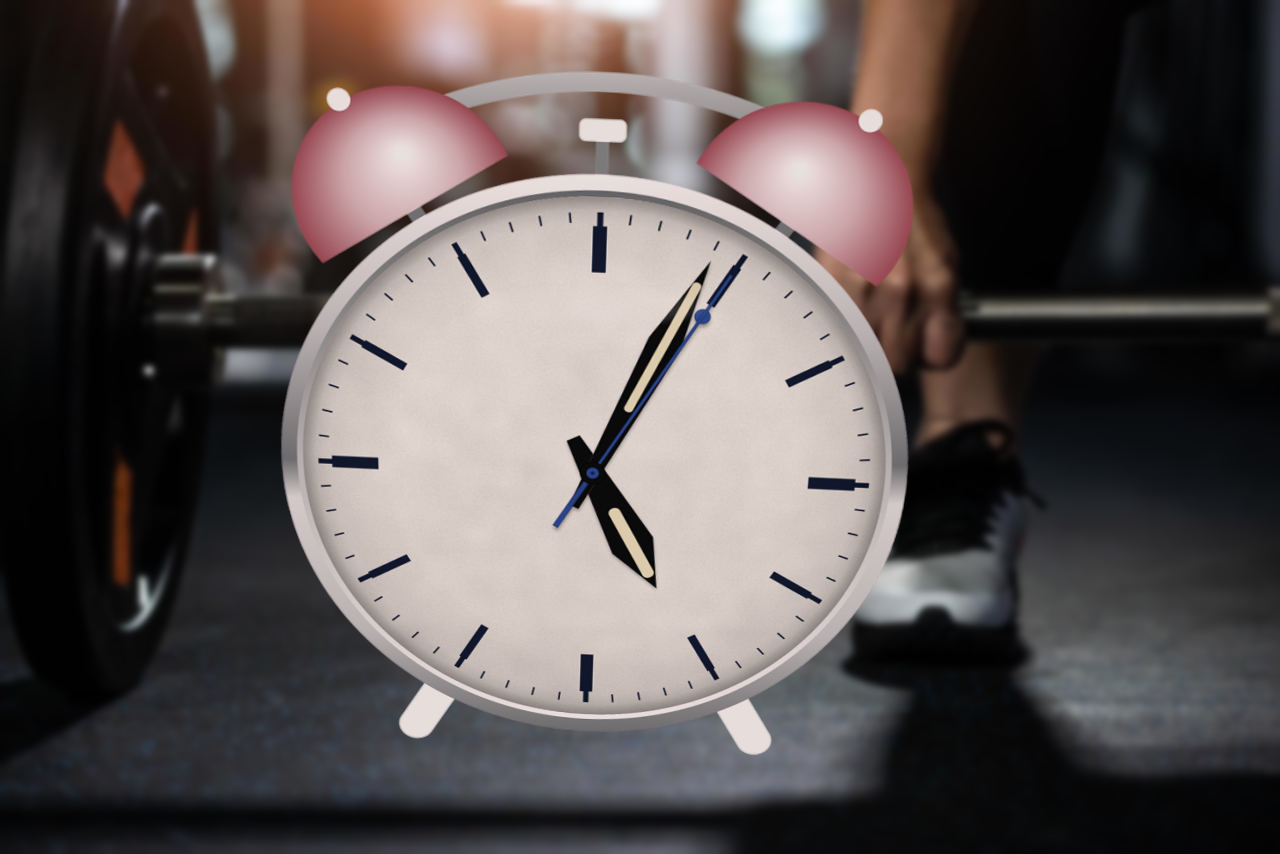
5:04:05
